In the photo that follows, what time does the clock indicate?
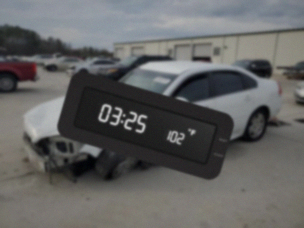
3:25
